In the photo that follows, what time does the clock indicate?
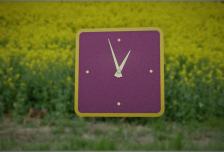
12:57
